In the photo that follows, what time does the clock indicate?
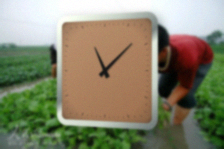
11:08
